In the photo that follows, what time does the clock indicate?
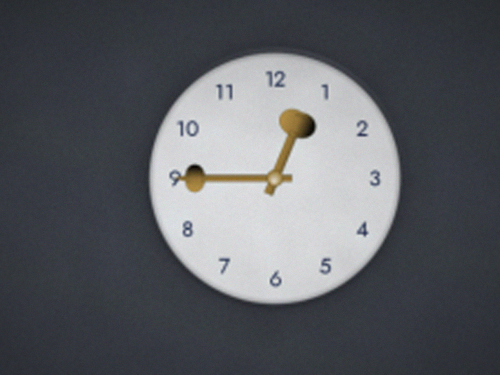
12:45
